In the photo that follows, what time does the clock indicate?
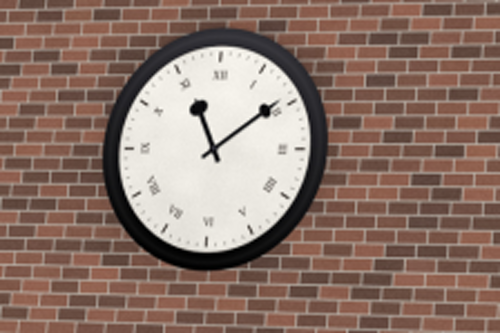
11:09
